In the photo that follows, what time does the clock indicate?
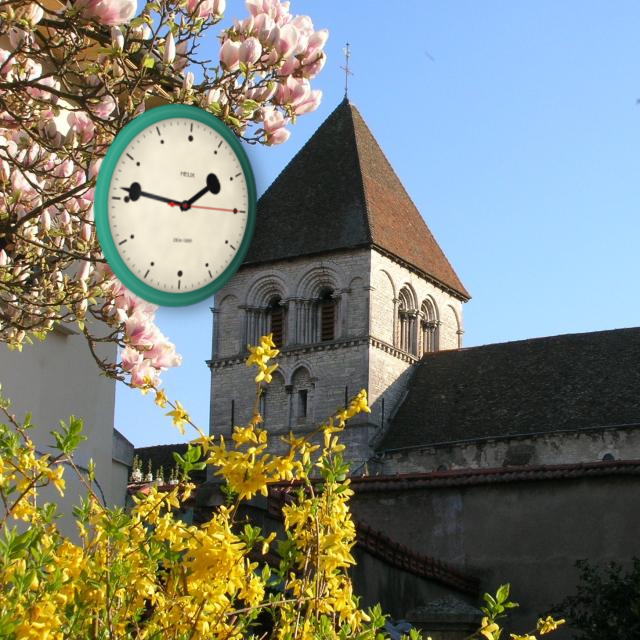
1:46:15
